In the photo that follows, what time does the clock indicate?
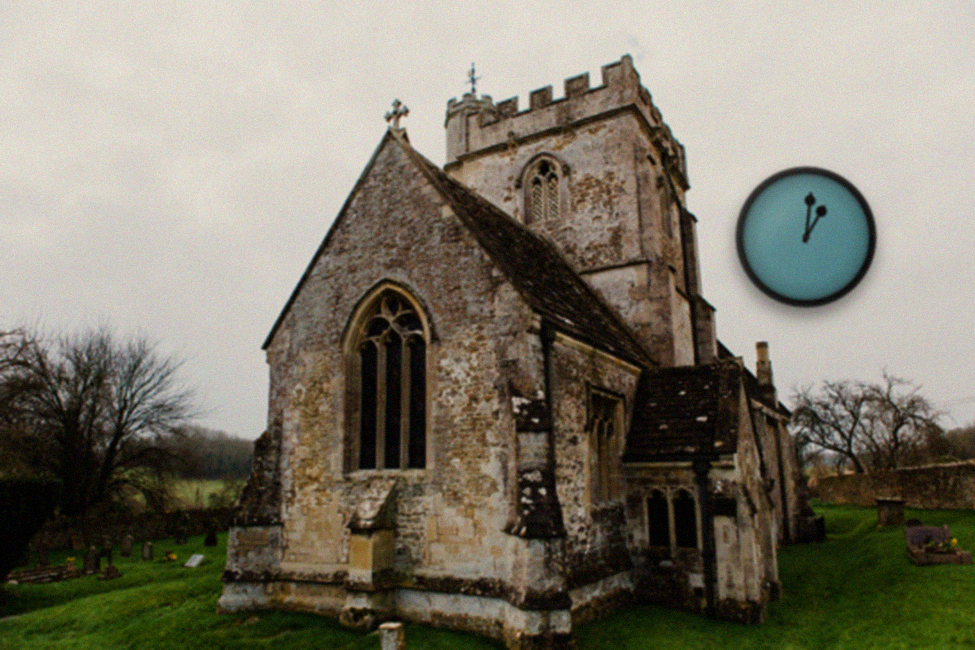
1:01
